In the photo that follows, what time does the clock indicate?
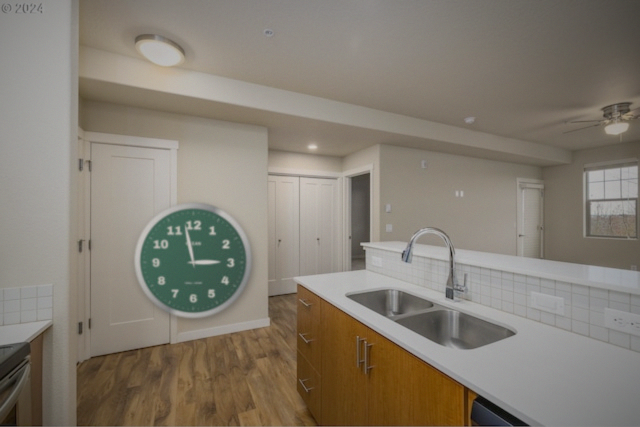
2:58
